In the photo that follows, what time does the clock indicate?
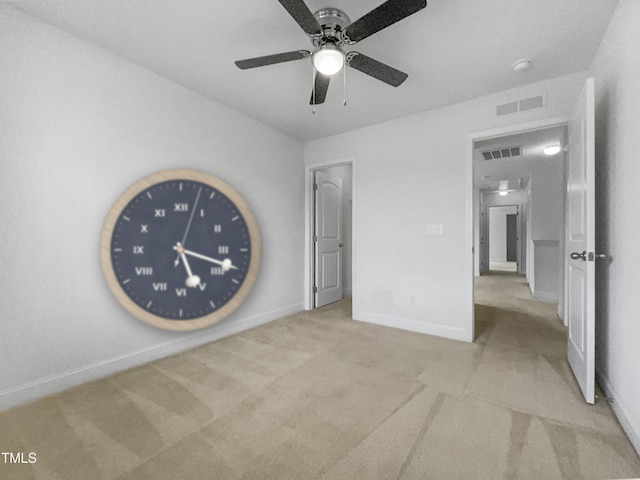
5:18:03
